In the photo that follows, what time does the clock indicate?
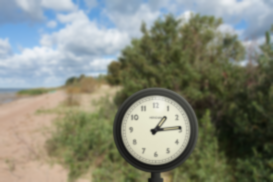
1:14
